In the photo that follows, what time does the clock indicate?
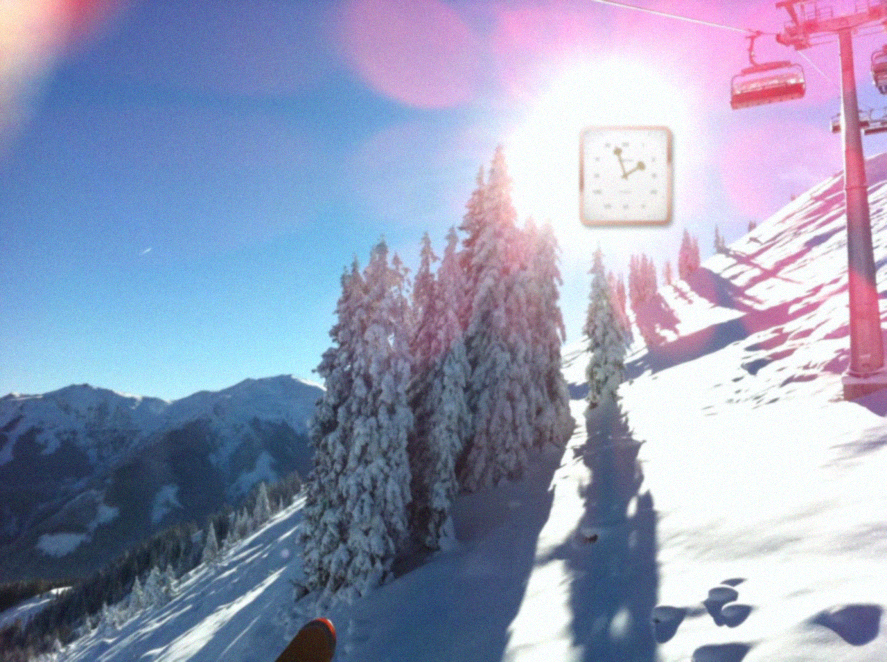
1:57
